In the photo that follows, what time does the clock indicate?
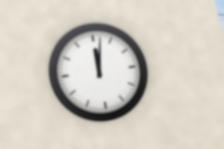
12:02
